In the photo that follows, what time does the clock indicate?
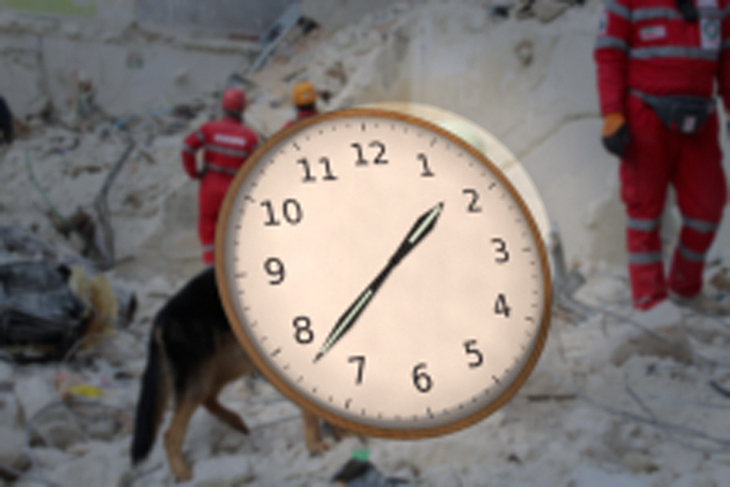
1:38
